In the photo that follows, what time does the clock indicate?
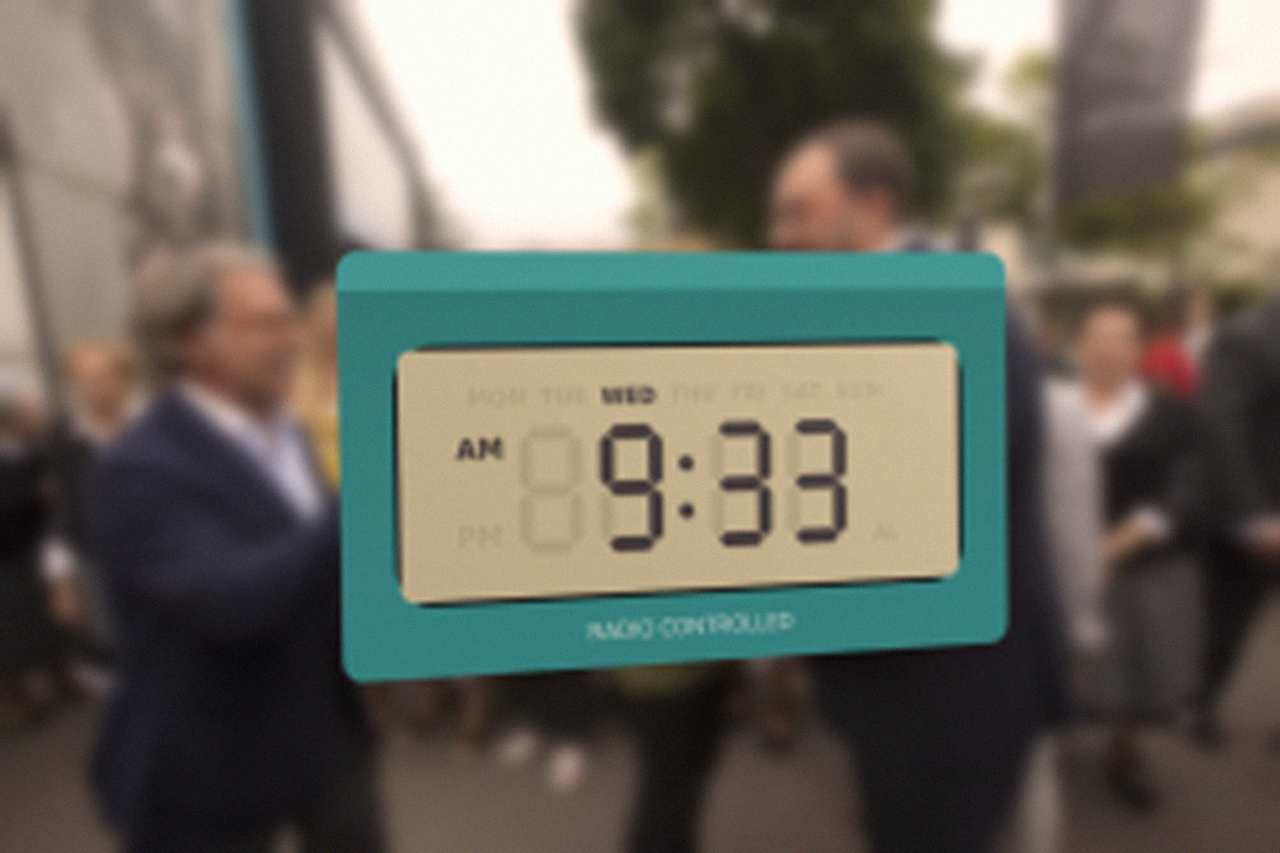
9:33
